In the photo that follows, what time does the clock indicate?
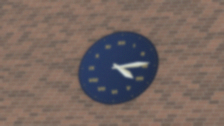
4:14
